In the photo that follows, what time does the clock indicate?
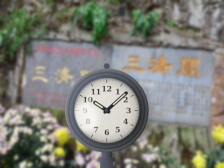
10:08
